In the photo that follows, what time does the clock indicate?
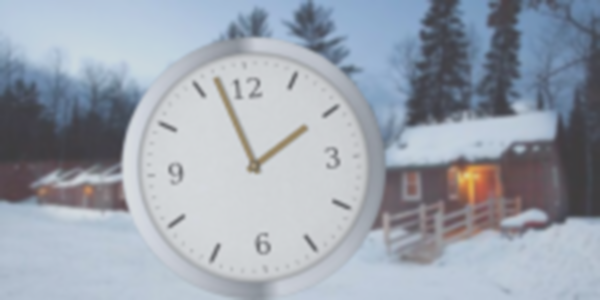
1:57
